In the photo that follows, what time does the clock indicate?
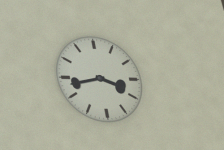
3:43
